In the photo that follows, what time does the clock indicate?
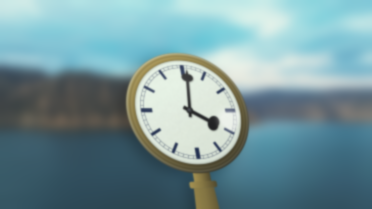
4:01
